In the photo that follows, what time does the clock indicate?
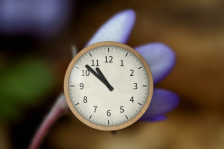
10:52
